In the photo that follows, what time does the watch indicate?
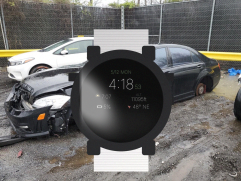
4:18
